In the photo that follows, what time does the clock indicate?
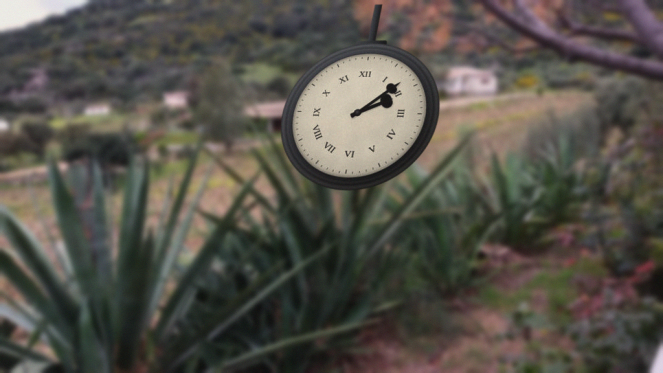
2:08
